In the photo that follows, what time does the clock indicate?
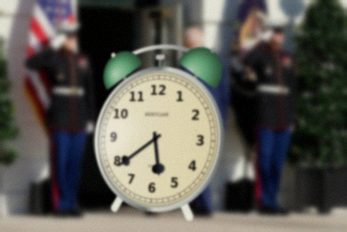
5:39
